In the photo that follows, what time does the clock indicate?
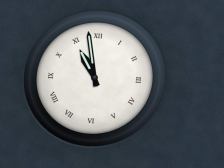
10:58
